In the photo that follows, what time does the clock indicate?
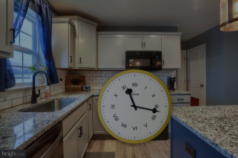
11:17
